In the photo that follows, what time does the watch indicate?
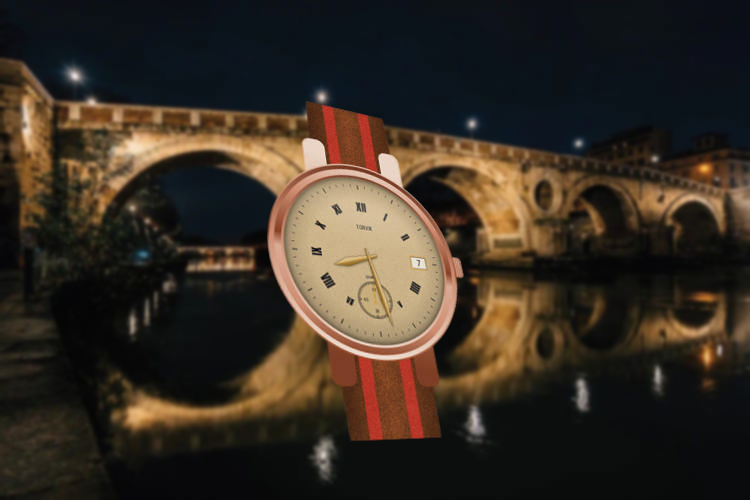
8:28
